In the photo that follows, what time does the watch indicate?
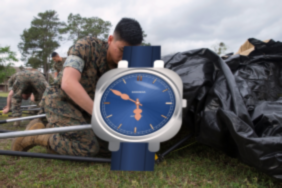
5:50
